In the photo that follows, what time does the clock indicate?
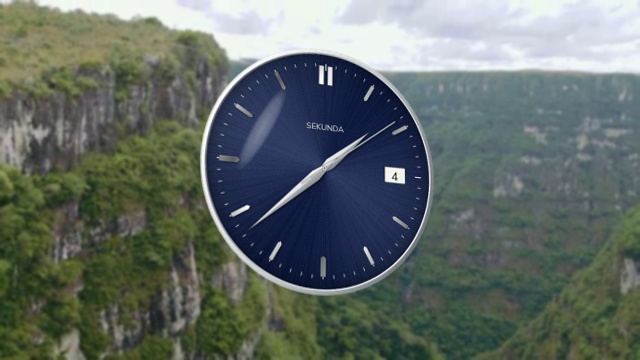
1:38:09
